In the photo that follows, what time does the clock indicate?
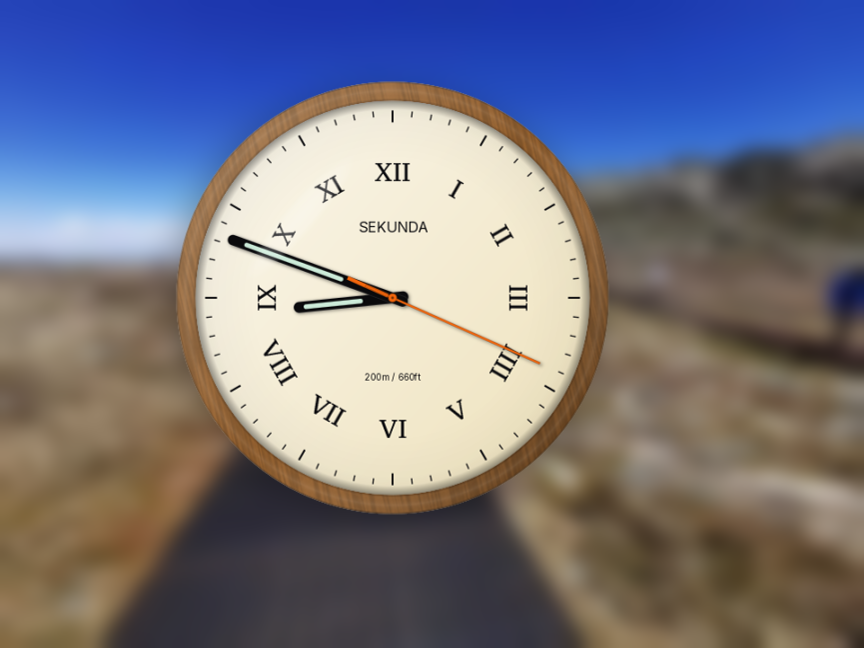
8:48:19
